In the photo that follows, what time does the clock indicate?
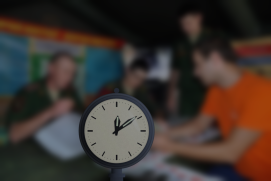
12:09
